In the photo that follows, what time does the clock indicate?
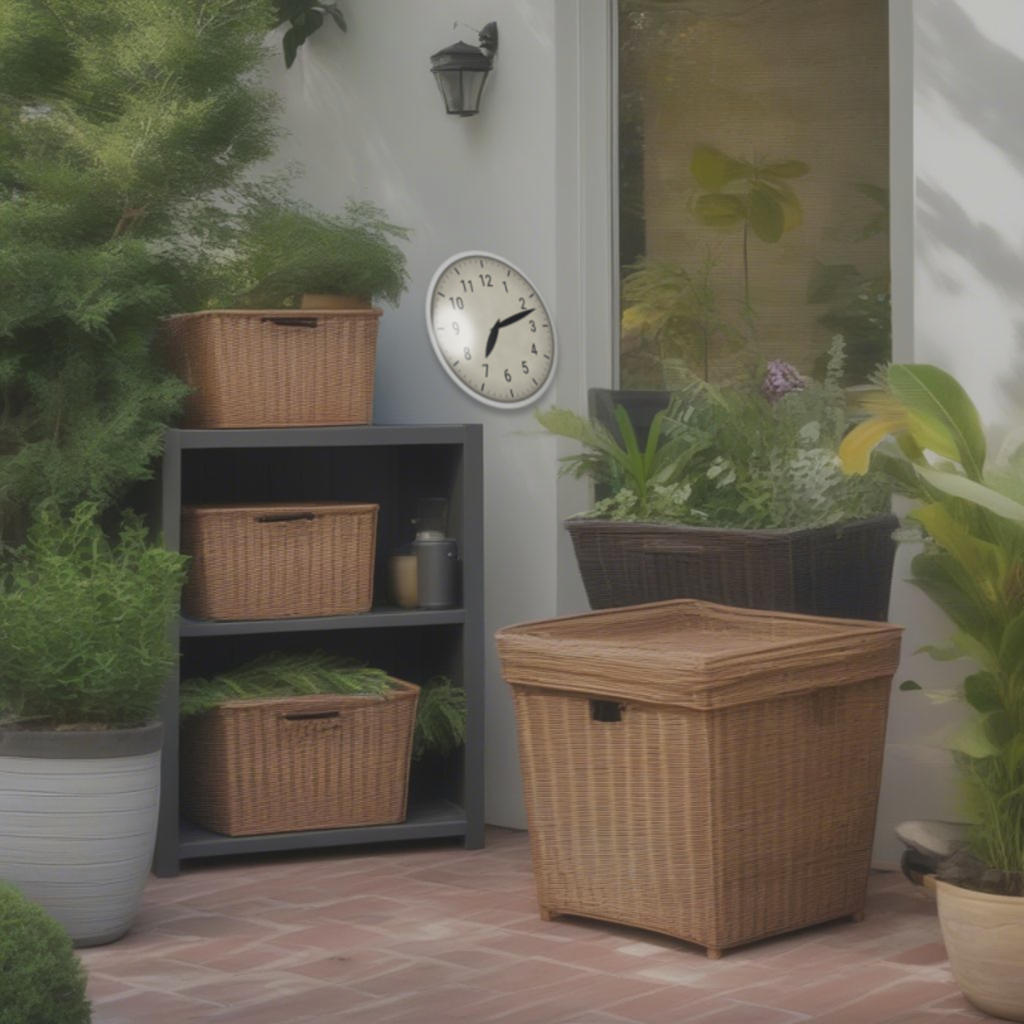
7:12
